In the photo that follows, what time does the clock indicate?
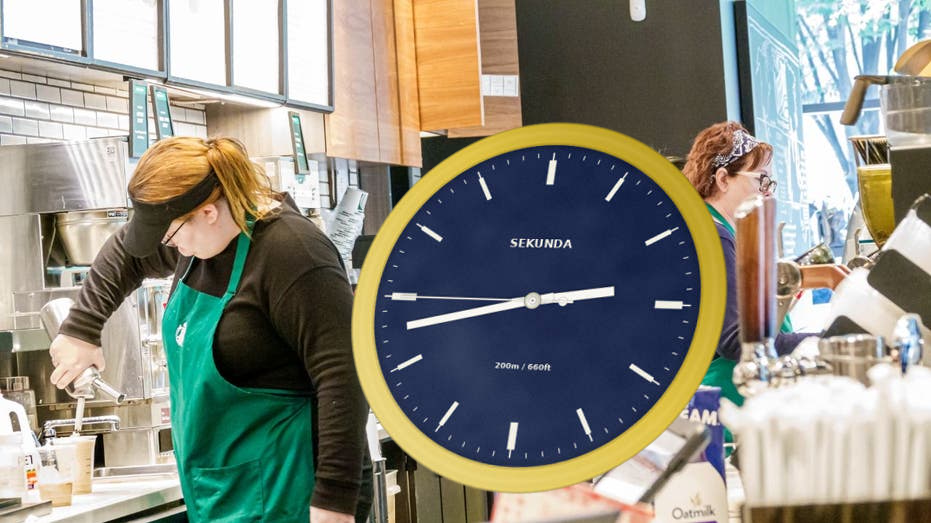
2:42:45
